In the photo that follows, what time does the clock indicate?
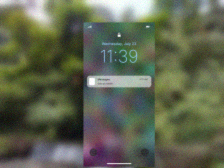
11:39
